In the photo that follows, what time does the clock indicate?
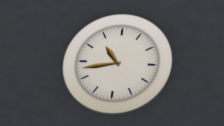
10:43
